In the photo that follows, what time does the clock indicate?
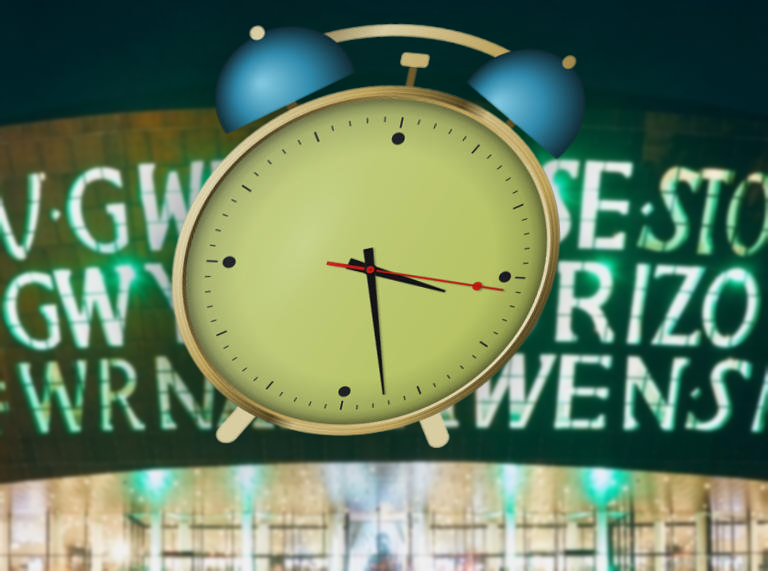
3:27:16
